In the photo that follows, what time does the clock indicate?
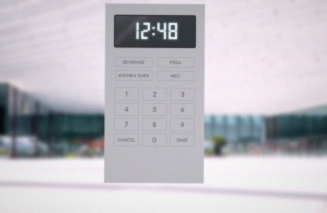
12:48
